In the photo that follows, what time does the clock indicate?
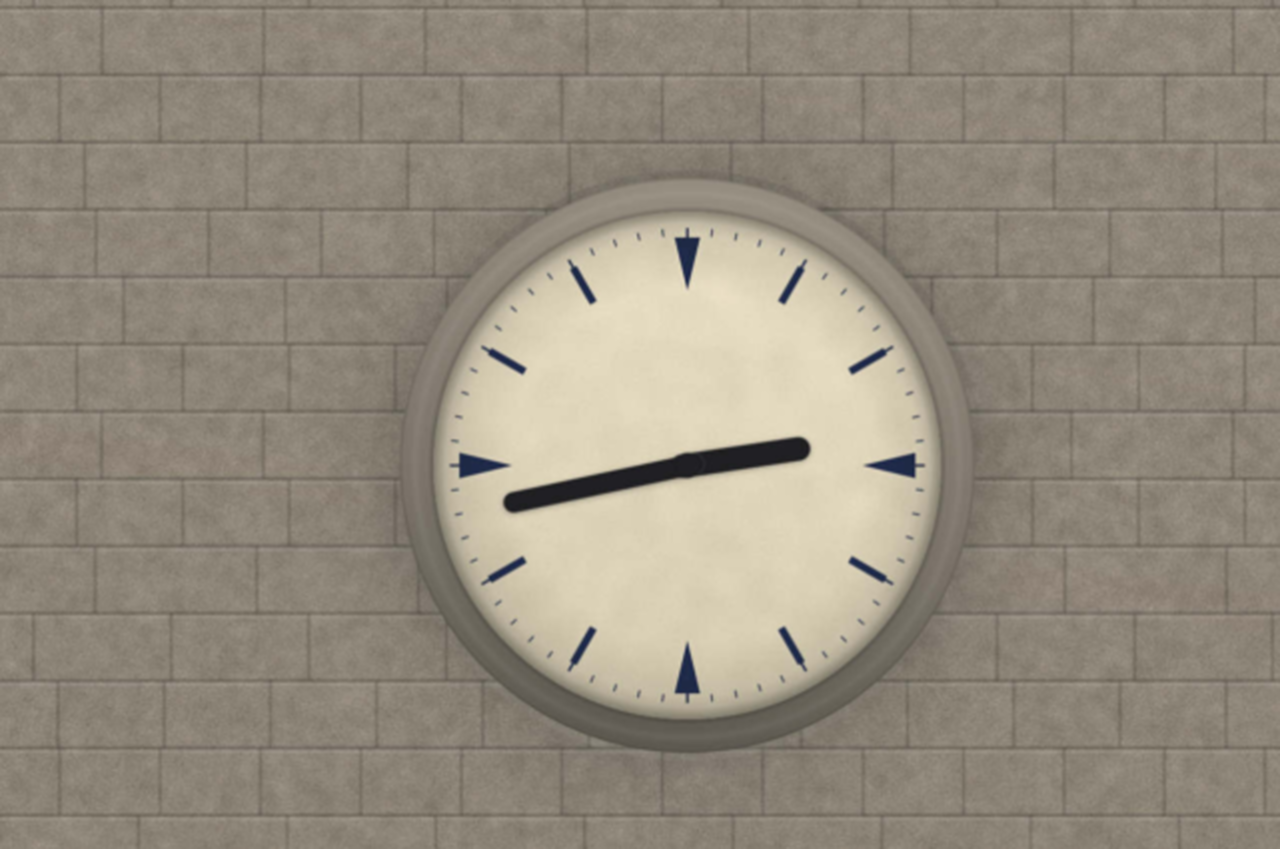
2:43
